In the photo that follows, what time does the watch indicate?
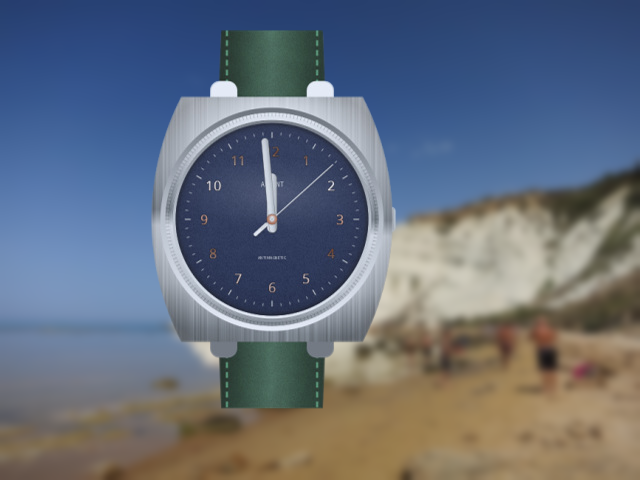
11:59:08
